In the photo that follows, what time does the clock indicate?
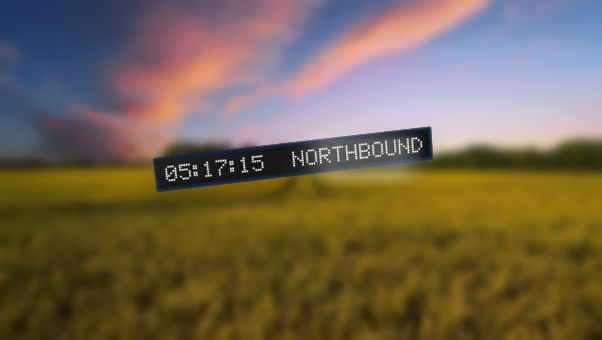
5:17:15
